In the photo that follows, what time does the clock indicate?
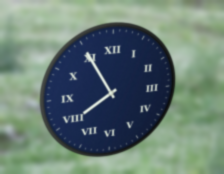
7:55
